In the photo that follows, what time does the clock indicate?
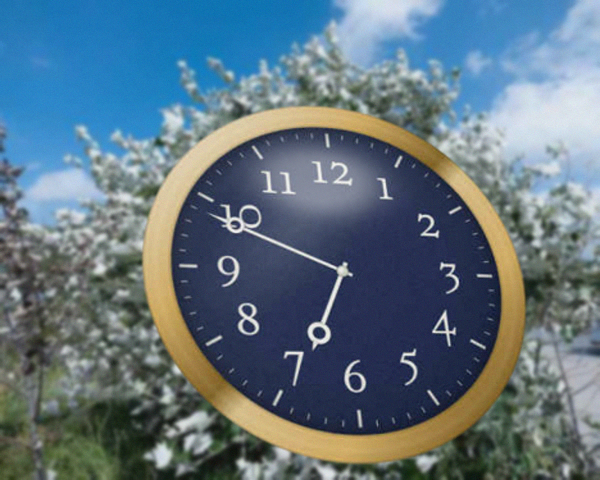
6:49
